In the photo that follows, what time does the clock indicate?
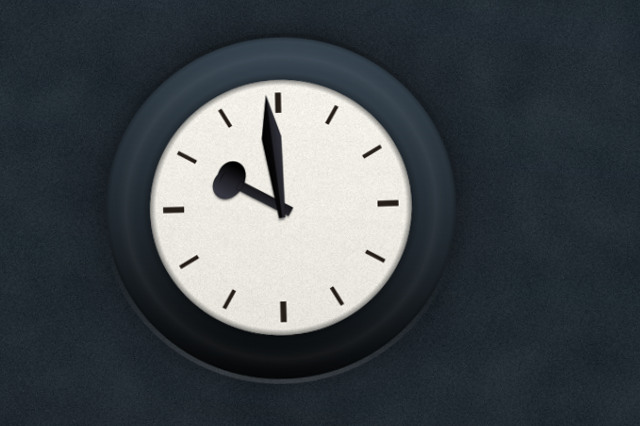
9:59
